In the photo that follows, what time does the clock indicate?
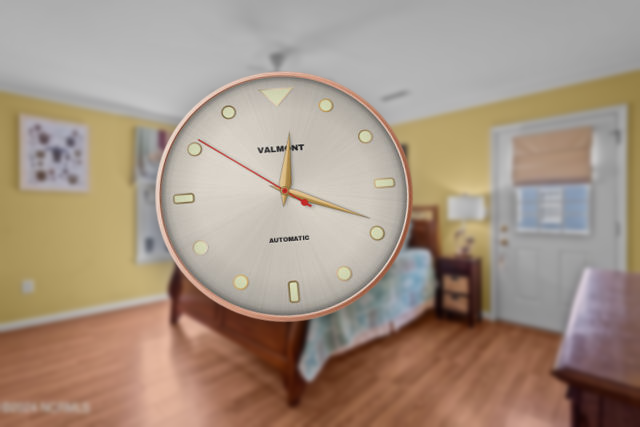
12:18:51
